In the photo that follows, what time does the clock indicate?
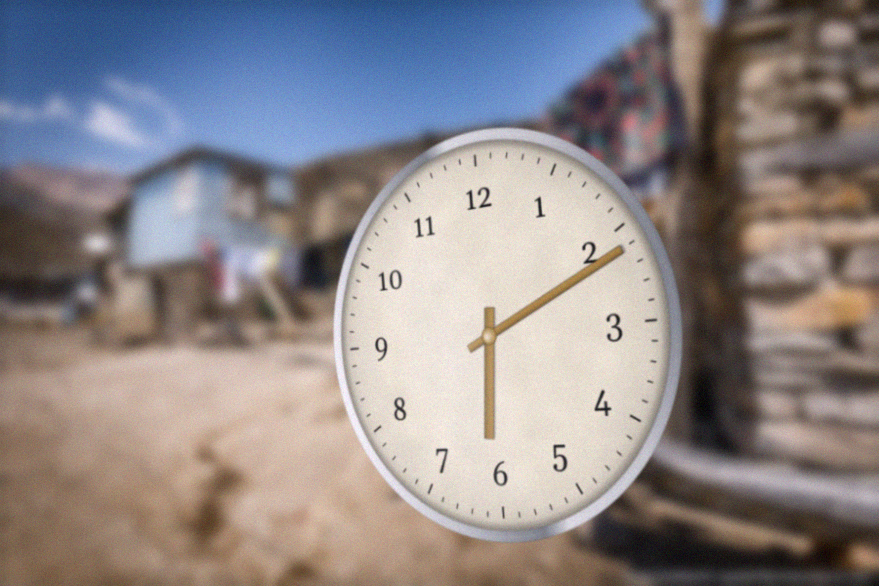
6:11
